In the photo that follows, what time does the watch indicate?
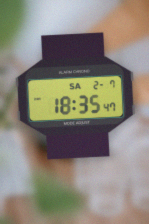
18:35:47
